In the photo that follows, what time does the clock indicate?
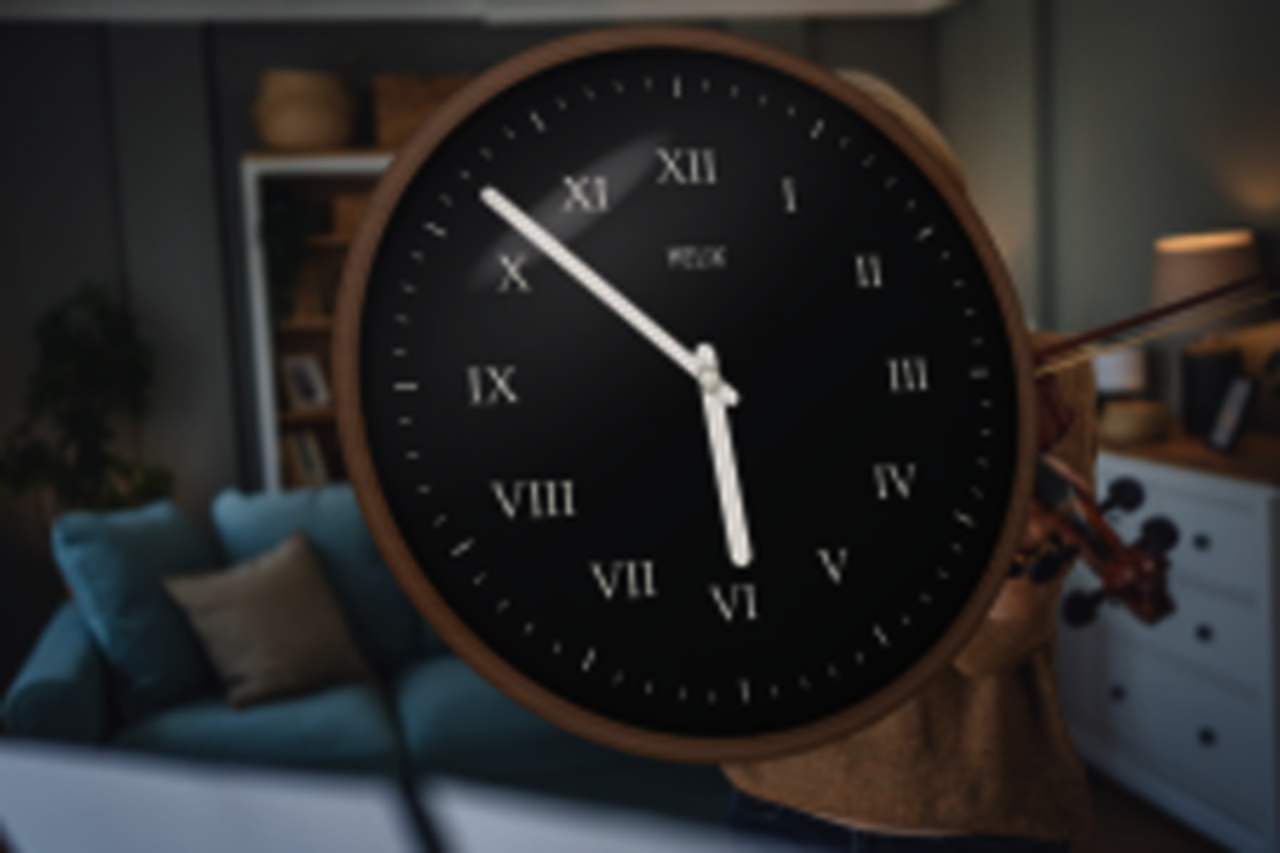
5:52
